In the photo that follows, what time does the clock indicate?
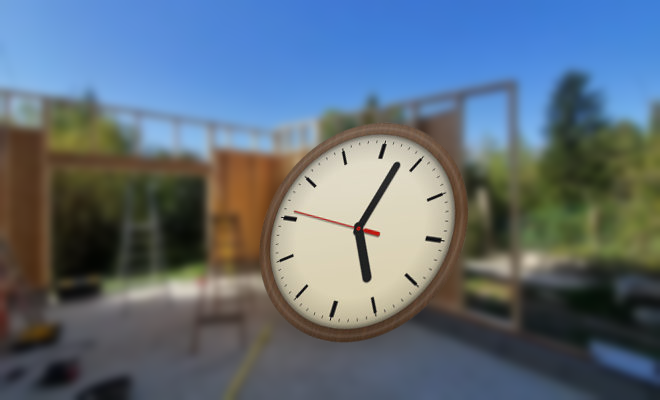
5:02:46
